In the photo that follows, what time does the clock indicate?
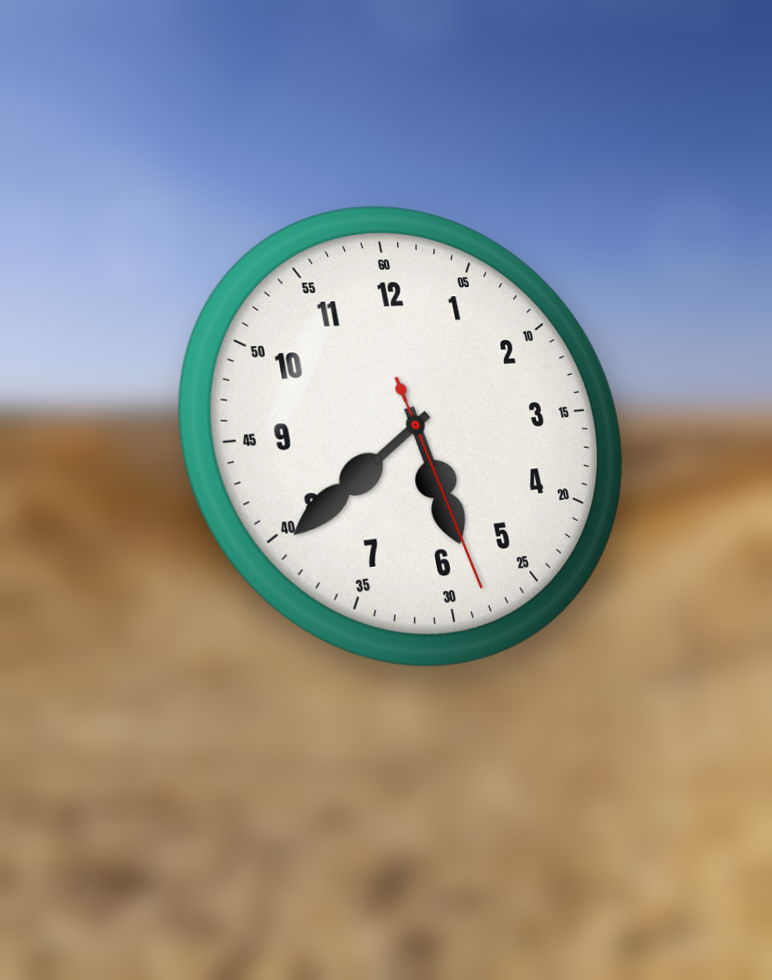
5:39:28
